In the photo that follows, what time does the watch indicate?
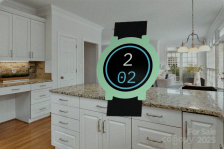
2:02
